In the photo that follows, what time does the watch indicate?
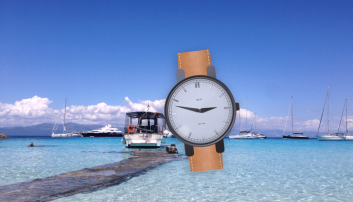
2:48
